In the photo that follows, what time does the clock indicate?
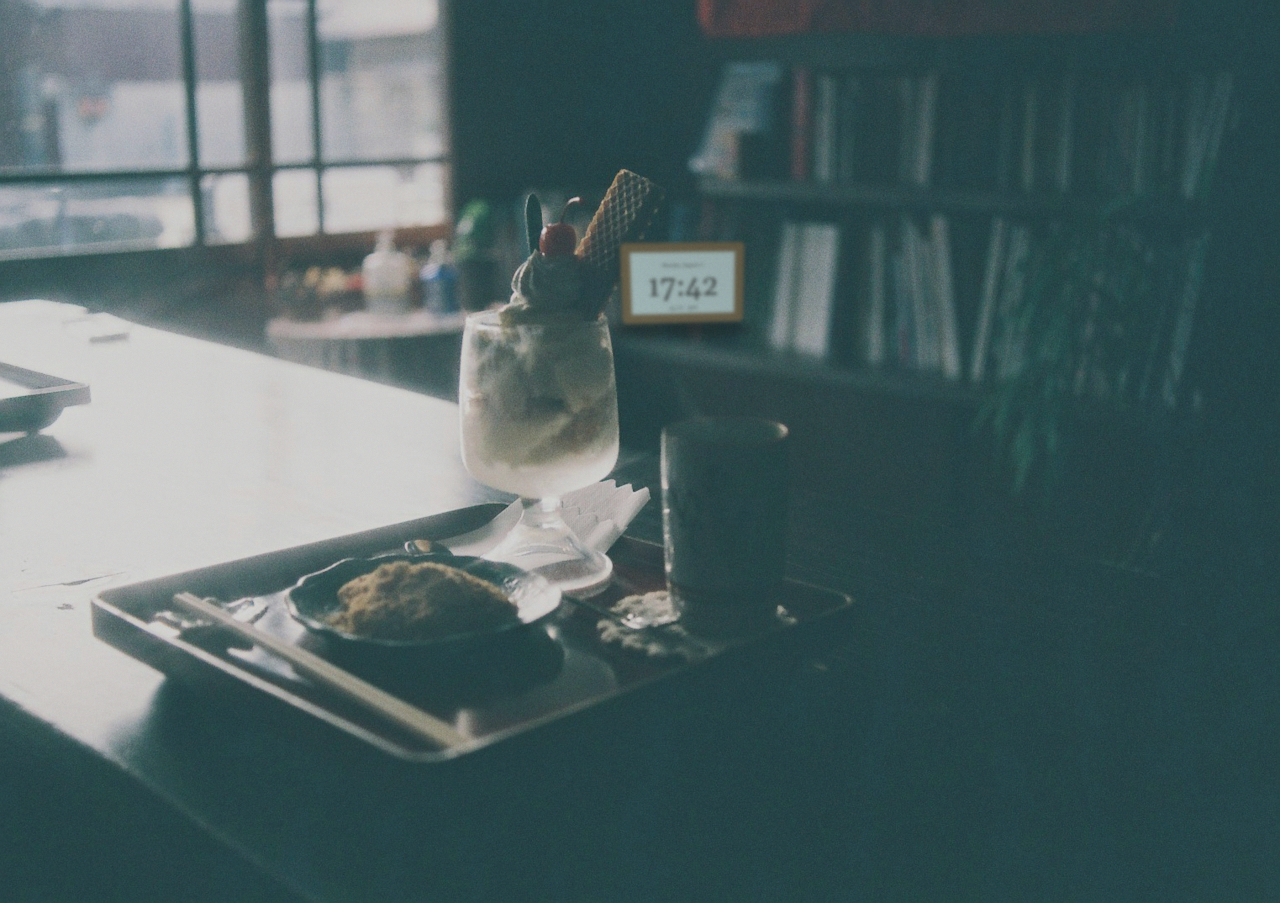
17:42
